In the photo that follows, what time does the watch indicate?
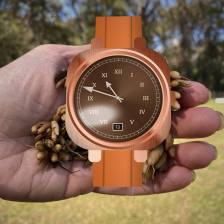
10:48
